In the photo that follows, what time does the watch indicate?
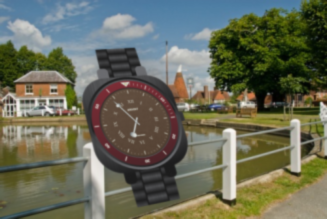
6:54
